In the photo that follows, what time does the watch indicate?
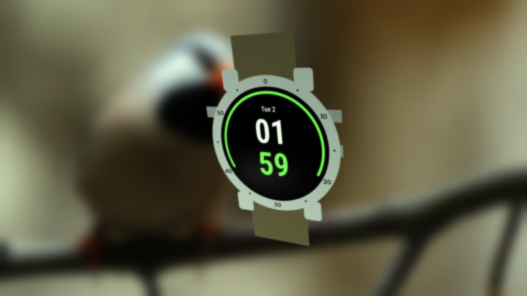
1:59
